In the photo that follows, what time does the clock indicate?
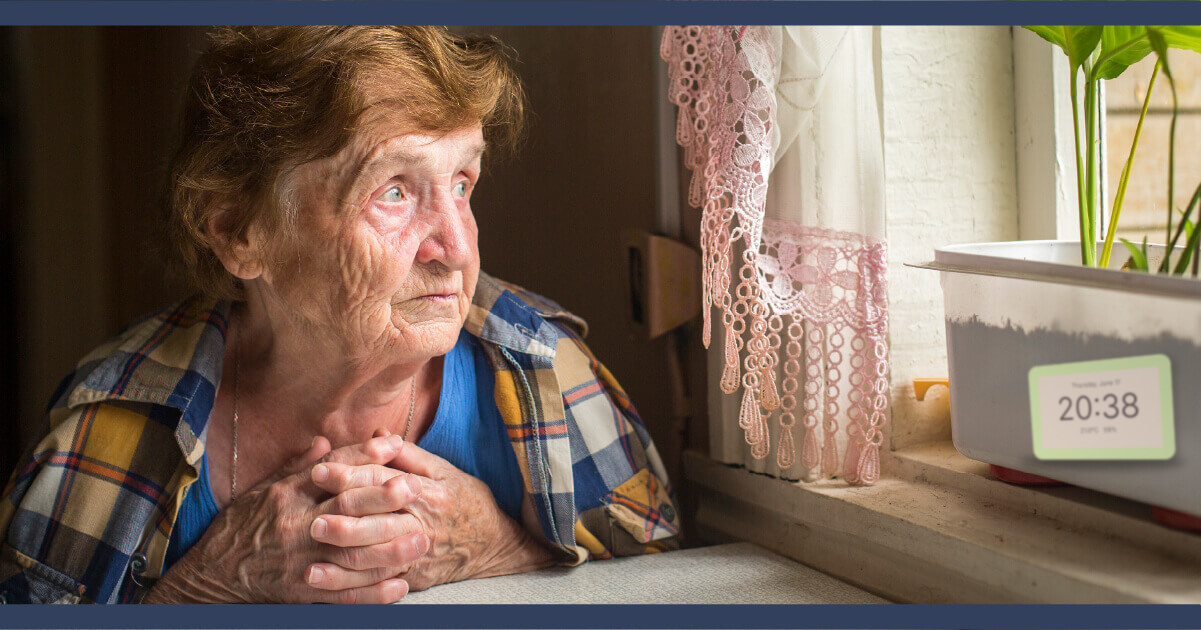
20:38
